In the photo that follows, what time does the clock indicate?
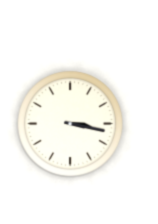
3:17
